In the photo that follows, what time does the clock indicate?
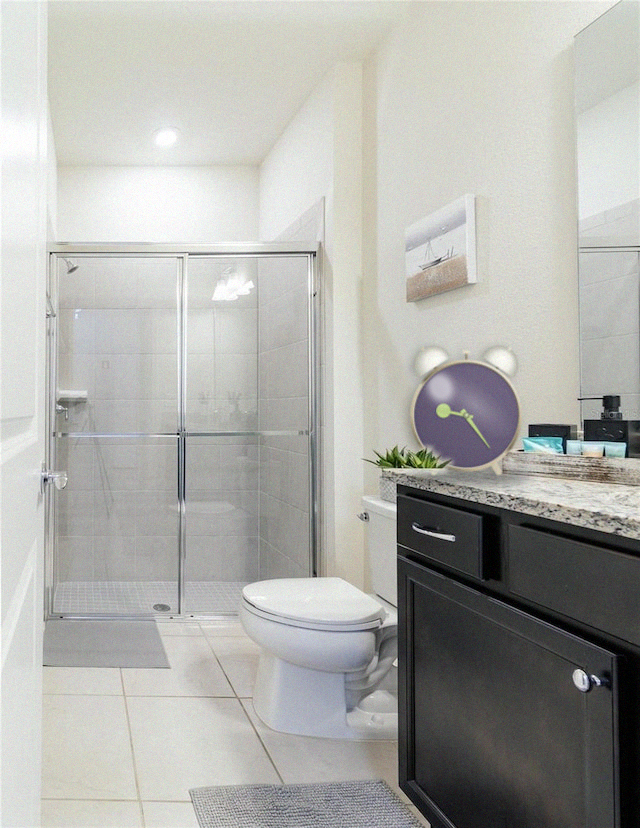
9:24
